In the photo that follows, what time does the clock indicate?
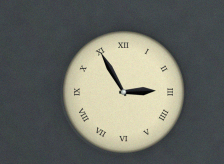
2:55
